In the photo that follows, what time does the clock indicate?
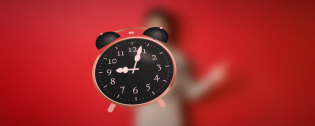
9:03
